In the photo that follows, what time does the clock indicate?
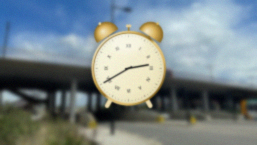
2:40
